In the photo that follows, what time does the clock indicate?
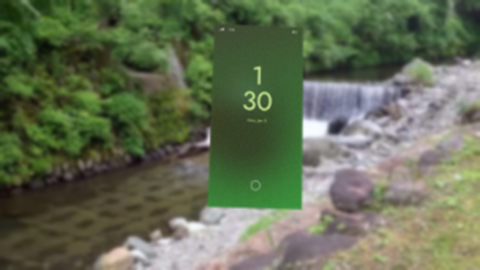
1:30
